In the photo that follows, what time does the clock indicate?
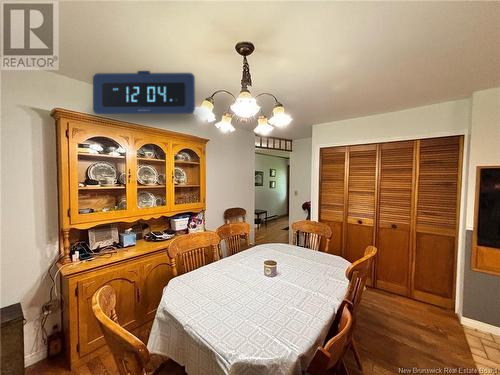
12:04
